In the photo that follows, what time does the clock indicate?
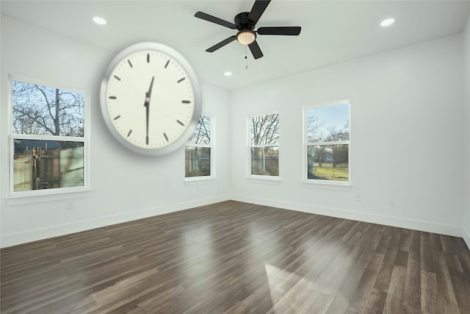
12:30
